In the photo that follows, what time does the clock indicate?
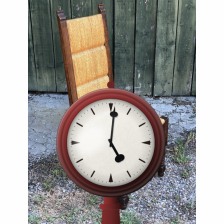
5:01
